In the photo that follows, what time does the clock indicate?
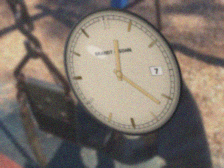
12:22
